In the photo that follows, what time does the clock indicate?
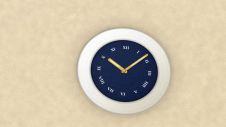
10:08
